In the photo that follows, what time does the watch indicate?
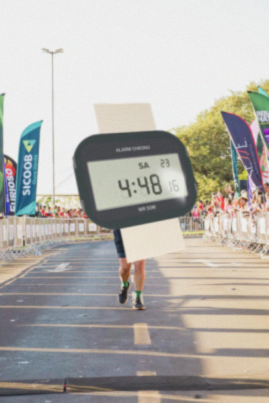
4:48:16
